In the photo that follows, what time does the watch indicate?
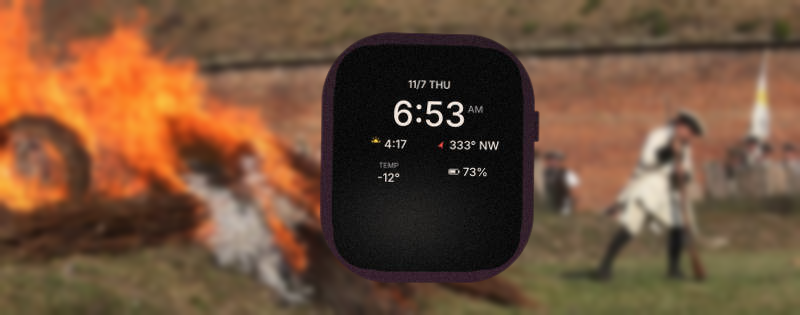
6:53
